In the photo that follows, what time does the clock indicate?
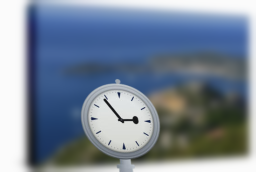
2:54
